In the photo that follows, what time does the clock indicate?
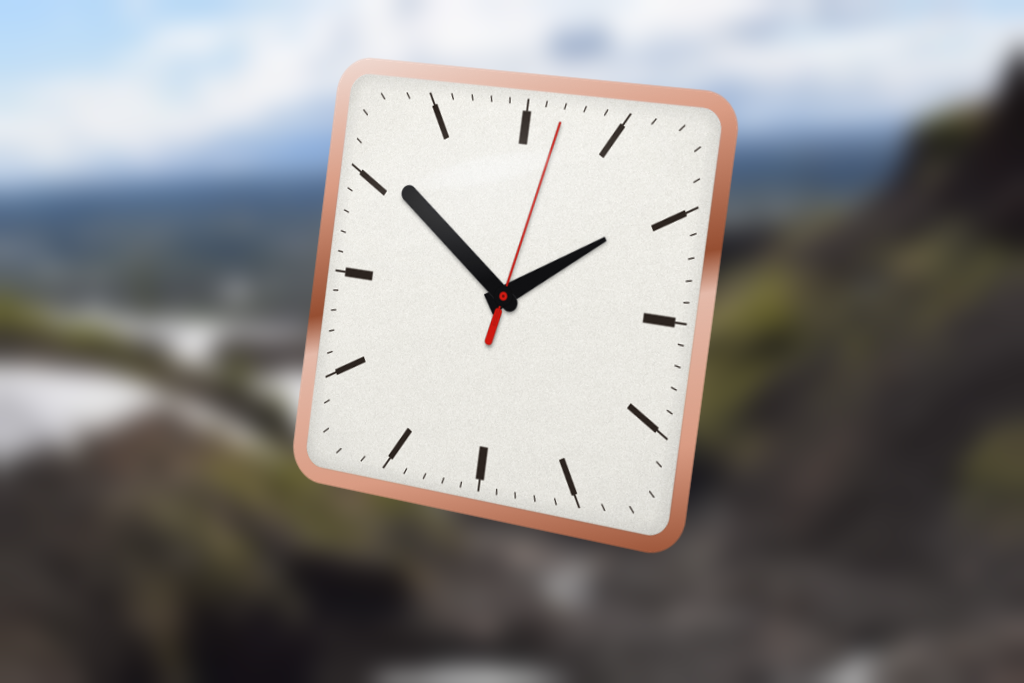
1:51:02
